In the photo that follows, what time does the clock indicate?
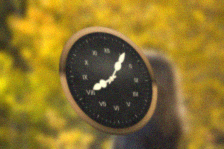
8:06
